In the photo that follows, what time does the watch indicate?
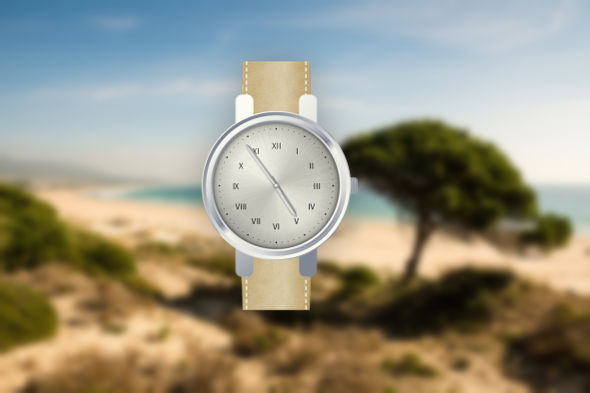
4:54
